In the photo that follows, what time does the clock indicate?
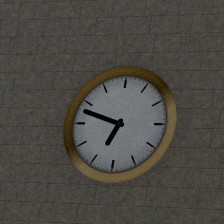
6:48
